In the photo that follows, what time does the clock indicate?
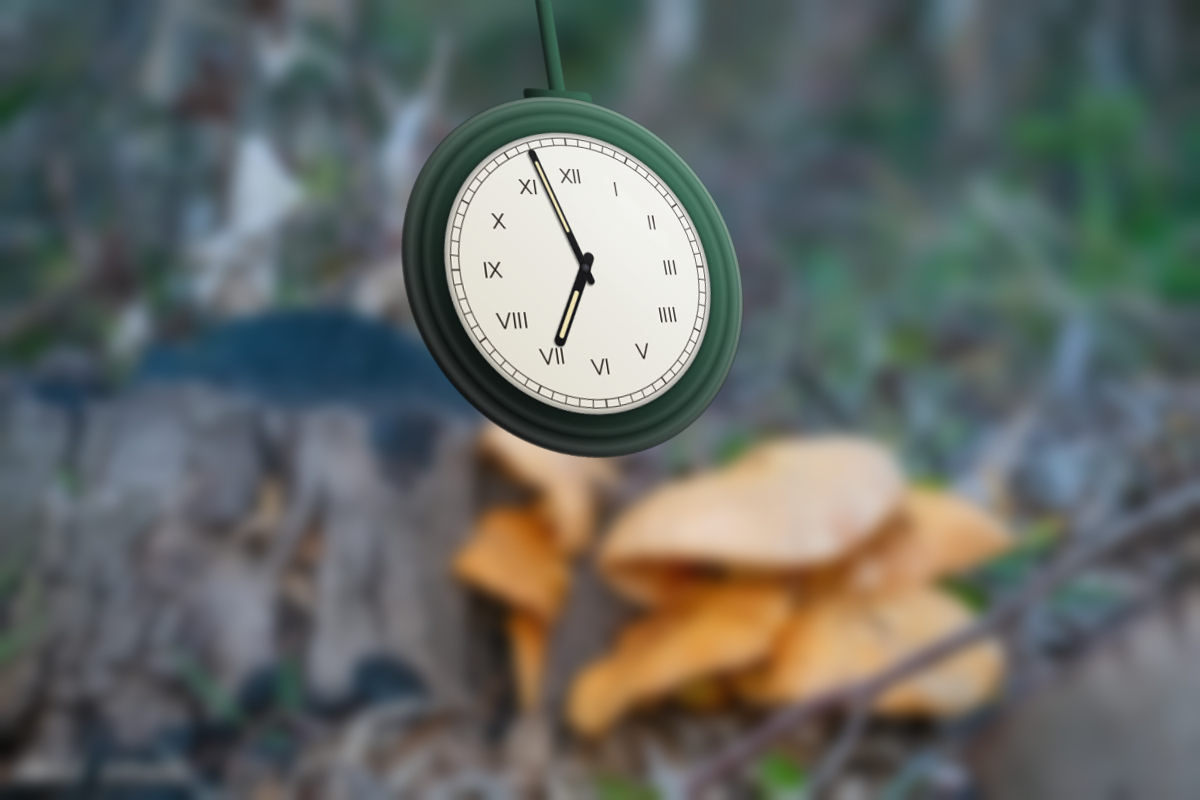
6:57
